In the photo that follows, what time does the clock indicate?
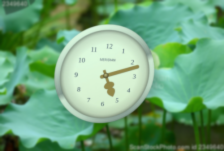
5:12
